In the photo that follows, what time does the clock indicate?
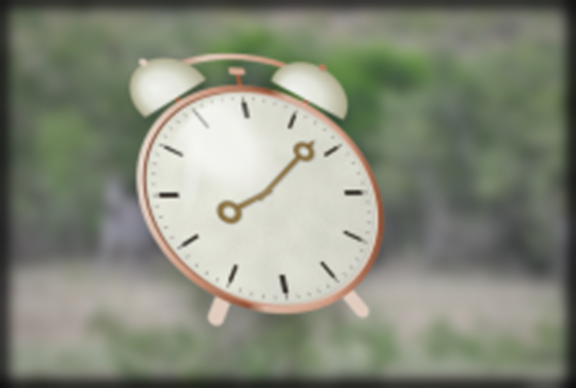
8:08
